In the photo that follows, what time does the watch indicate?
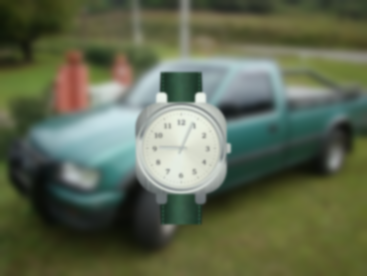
9:04
